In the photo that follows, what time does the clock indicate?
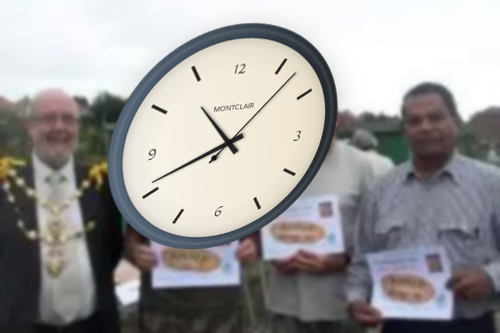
10:41:07
